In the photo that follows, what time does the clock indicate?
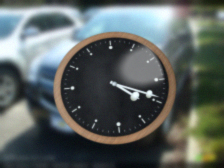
4:19
